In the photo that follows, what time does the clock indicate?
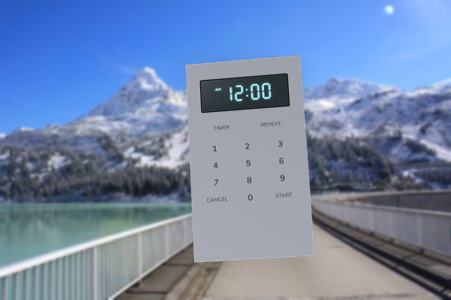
12:00
